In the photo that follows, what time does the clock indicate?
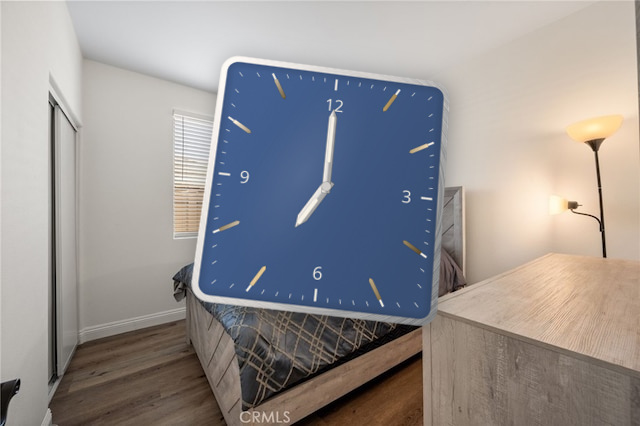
7:00
